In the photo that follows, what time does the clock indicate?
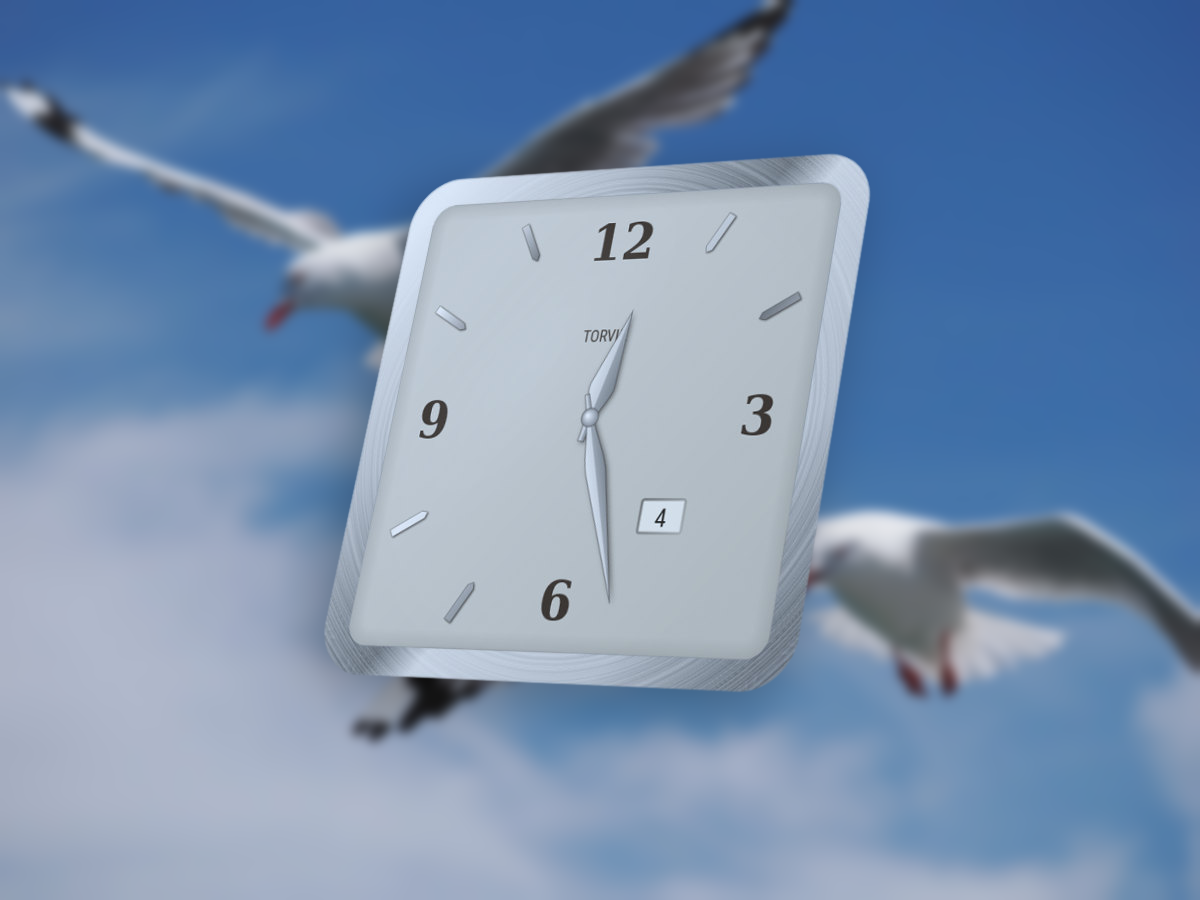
12:27
